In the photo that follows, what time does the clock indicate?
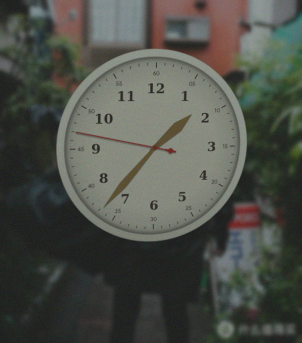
1:36:47
